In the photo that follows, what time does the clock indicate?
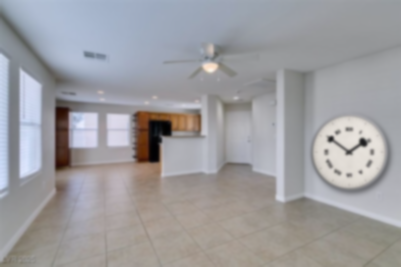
1:51
